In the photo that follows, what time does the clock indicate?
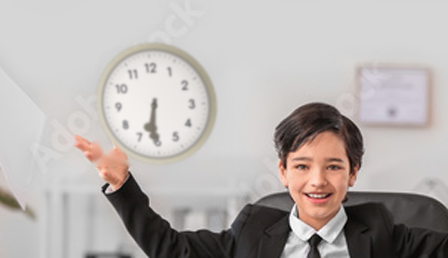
6:31
